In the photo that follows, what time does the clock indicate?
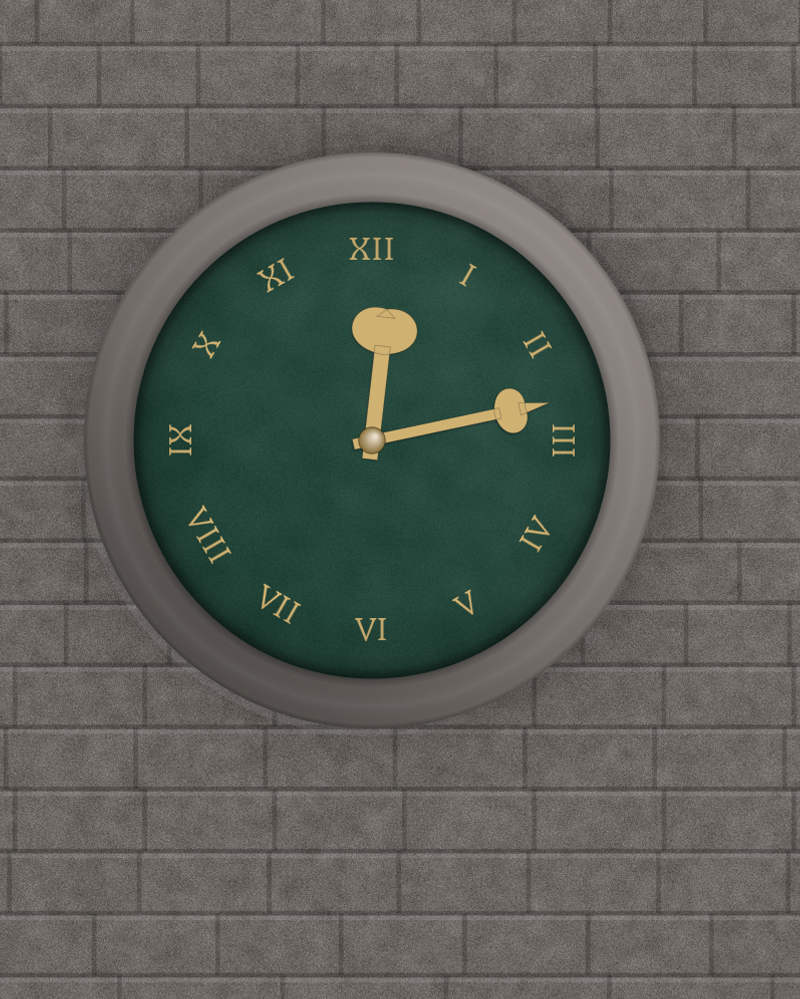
12:13
